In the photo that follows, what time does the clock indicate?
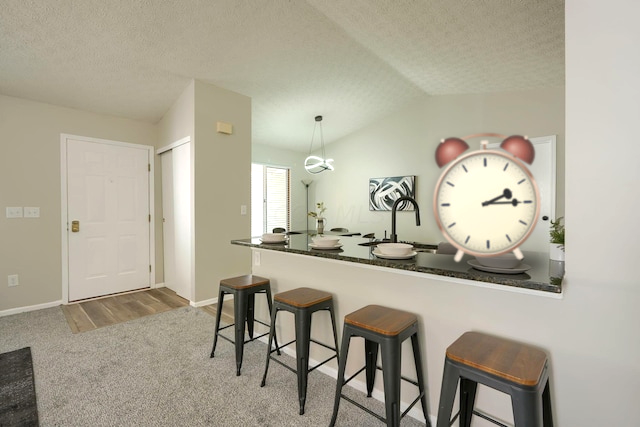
2:15
